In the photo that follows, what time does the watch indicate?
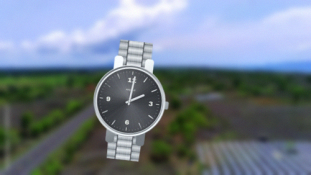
2:01
